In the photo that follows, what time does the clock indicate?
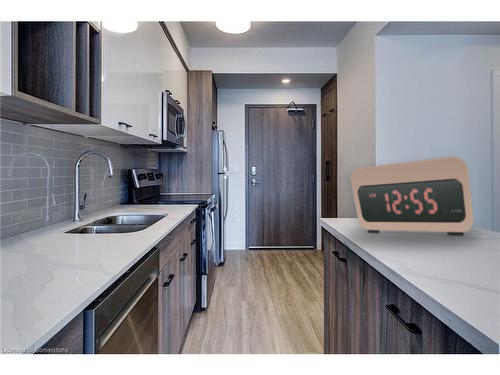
12:55
